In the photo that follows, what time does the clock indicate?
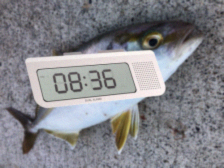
8:36
